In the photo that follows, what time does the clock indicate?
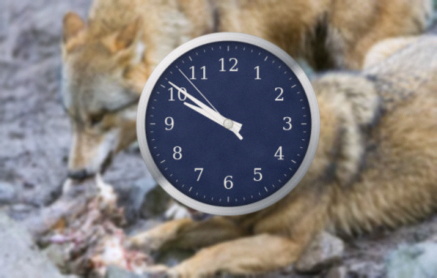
9:50:53
